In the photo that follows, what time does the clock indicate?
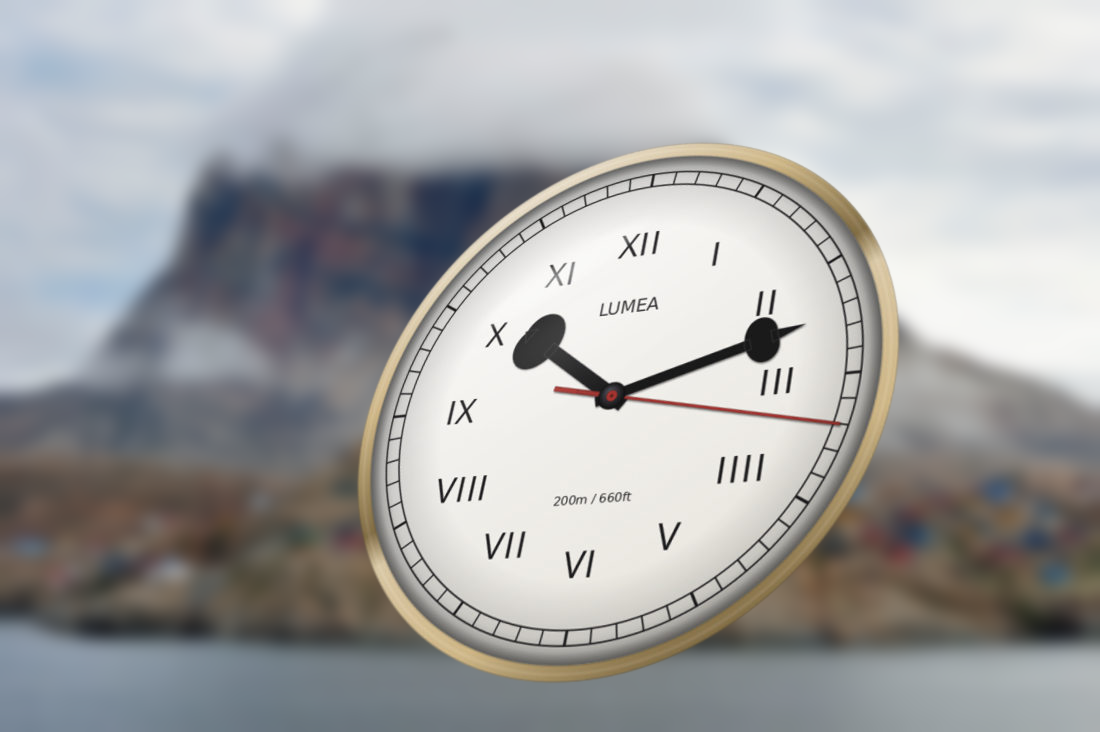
10:12:17
